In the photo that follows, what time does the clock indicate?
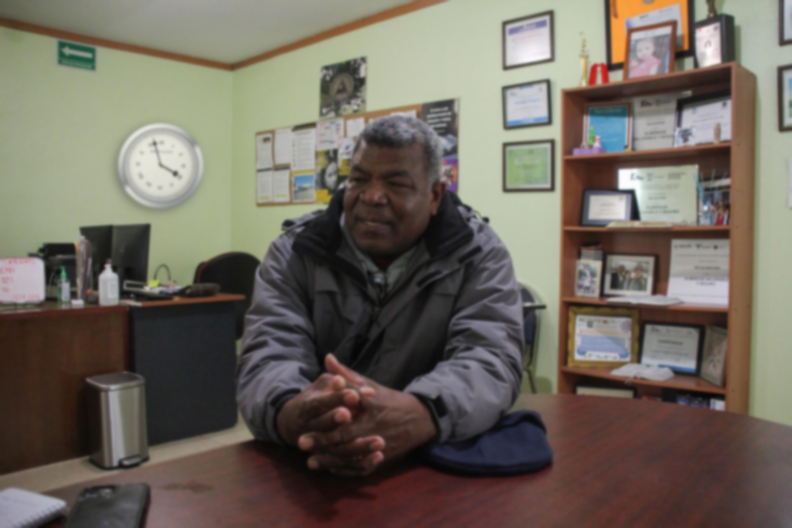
3:57
